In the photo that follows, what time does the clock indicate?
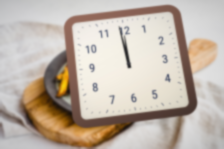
11:59
